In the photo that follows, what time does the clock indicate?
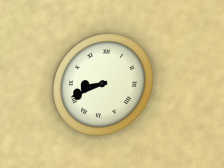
8:41
